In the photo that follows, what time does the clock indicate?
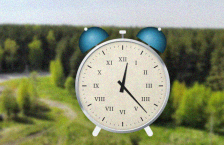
12:23
